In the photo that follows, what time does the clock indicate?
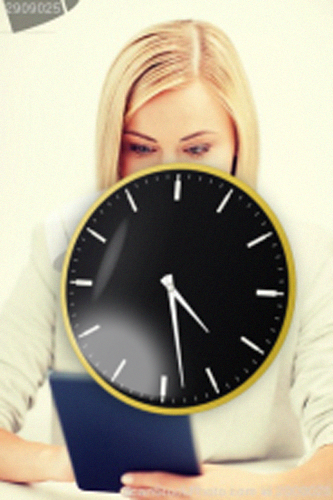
4:28
